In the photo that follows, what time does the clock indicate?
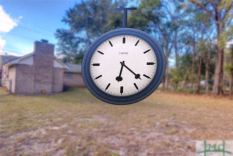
6:22
